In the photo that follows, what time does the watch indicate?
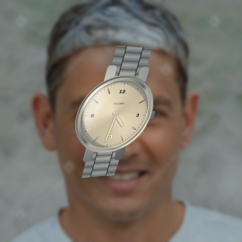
4:31
